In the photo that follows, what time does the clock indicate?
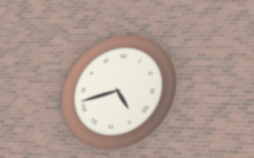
4:42
